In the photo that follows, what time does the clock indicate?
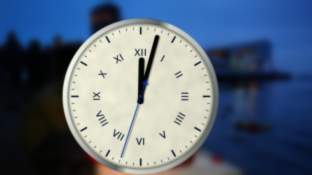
12:02:33
